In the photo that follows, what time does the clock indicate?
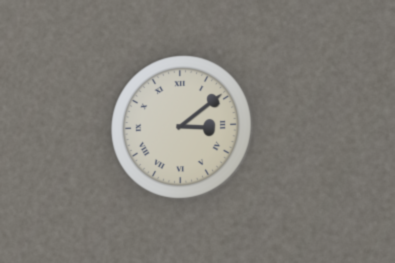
3:09
